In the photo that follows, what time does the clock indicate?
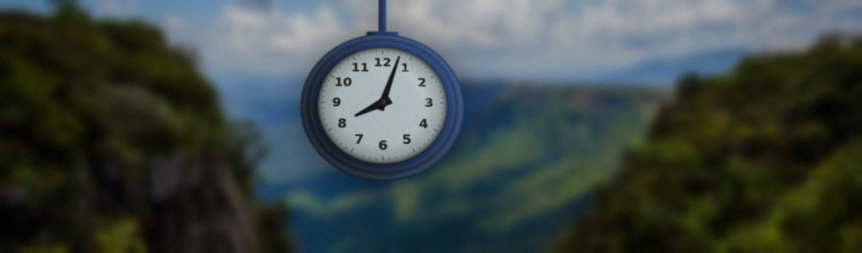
8:03
